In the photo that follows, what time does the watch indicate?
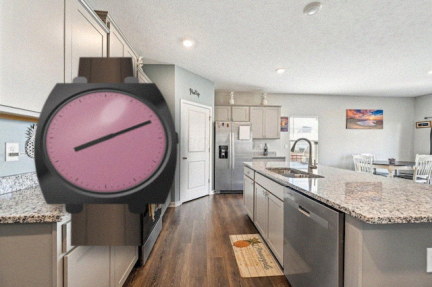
8:11
